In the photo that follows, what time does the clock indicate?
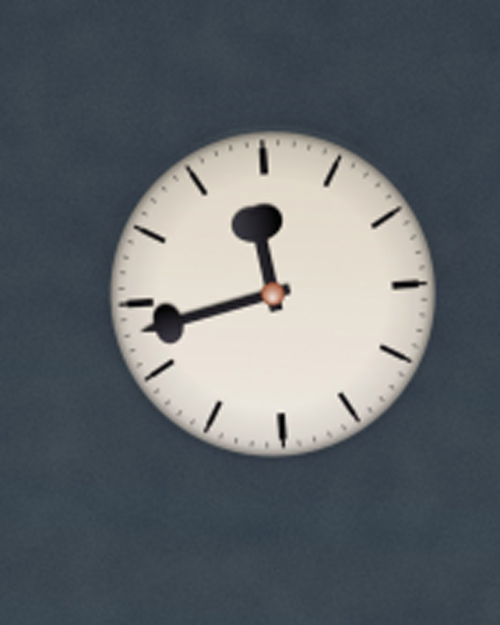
11:43
